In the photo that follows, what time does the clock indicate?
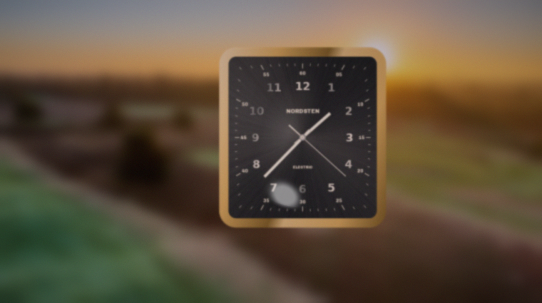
1:37:22
